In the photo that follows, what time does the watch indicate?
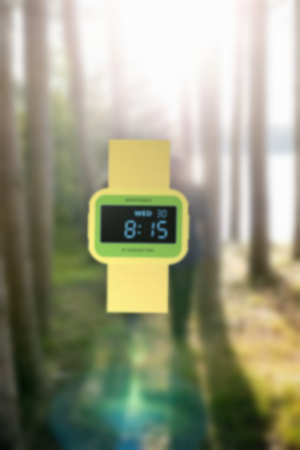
8:15
